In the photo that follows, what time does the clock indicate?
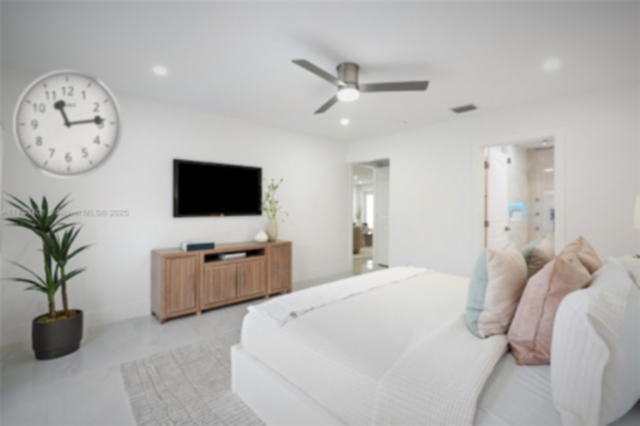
11:14
